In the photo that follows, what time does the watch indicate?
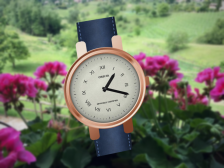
1:19
